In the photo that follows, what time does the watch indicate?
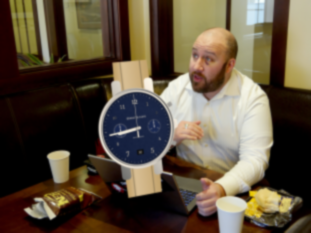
8:44
